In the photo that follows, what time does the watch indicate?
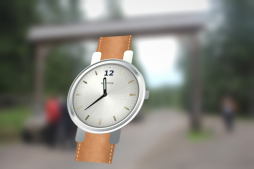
11:38
